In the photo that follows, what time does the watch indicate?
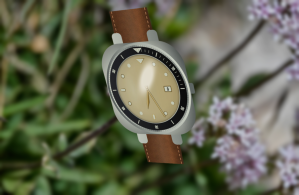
6:26
